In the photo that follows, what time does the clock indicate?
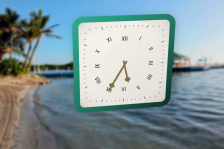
5:35
